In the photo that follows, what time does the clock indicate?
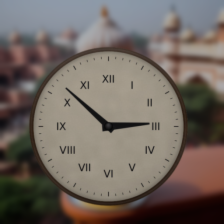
2:52
